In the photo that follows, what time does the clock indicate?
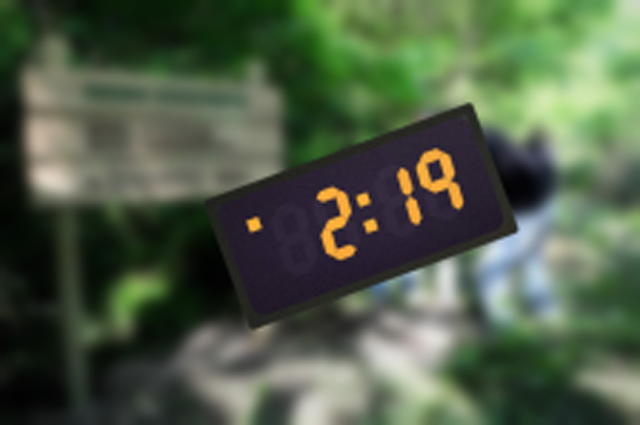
2:19
